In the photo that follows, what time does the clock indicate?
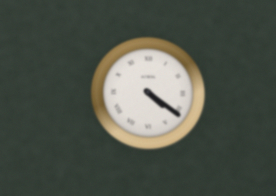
4:21
